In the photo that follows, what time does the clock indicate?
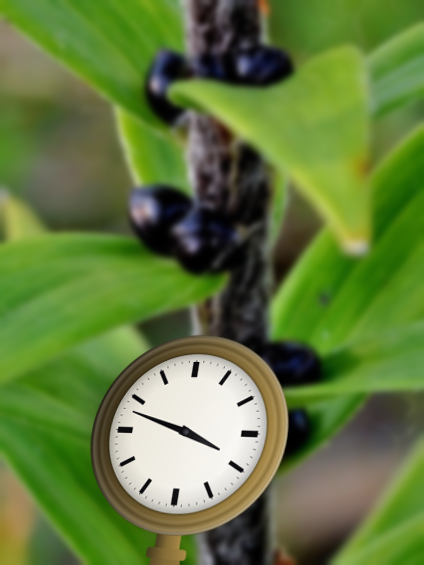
3:48
